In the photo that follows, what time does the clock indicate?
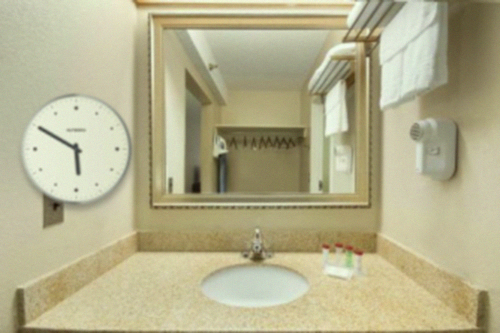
5:50
